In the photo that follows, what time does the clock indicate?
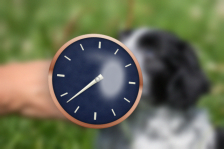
7:38
